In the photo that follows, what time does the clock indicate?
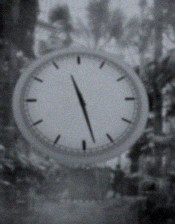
11:28
